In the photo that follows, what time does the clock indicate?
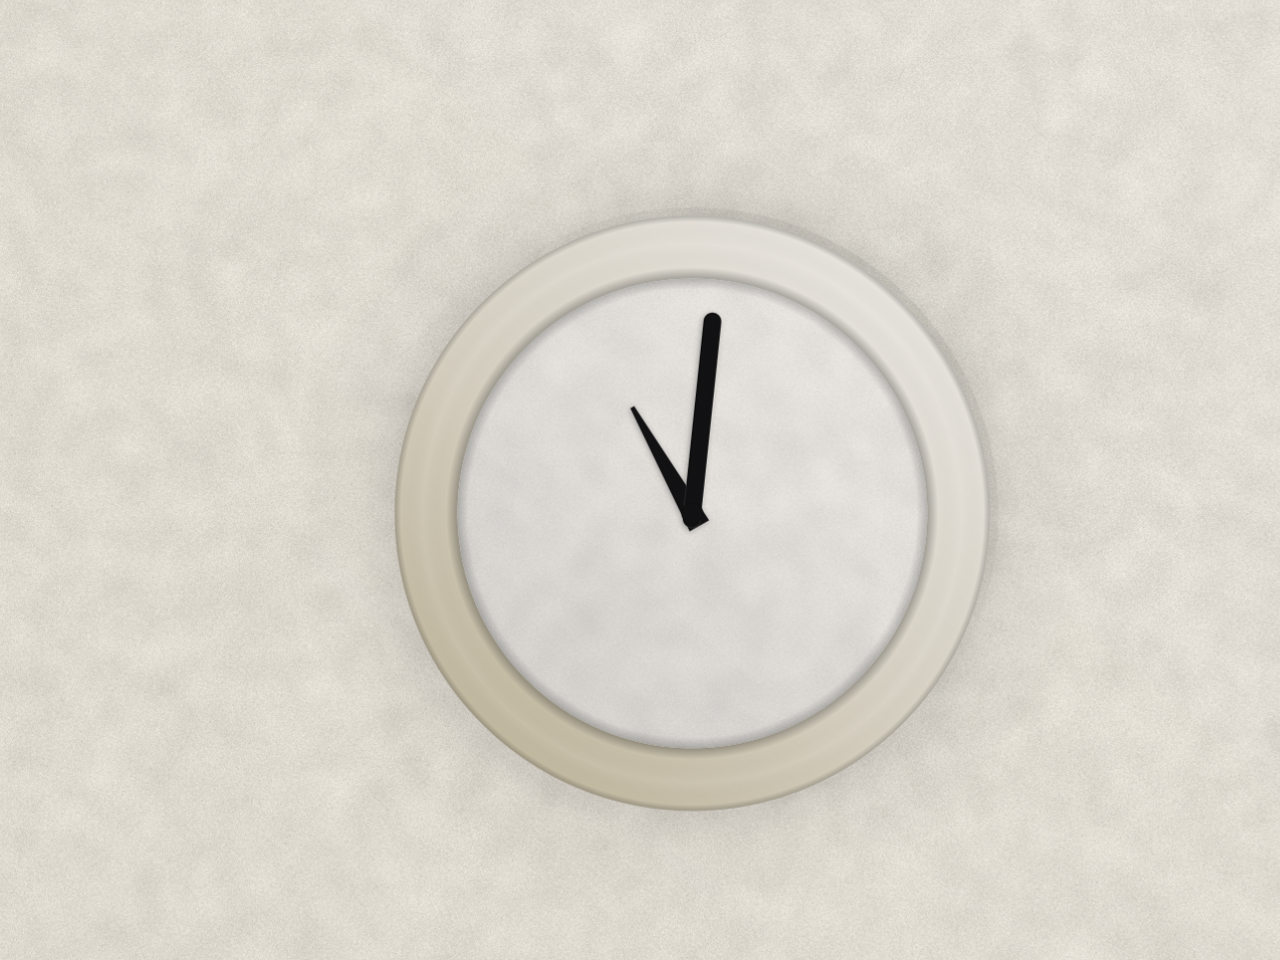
11:01
